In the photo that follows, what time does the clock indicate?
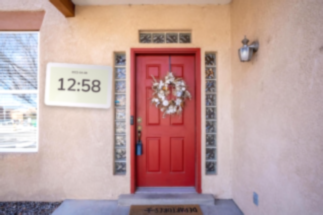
12:58
